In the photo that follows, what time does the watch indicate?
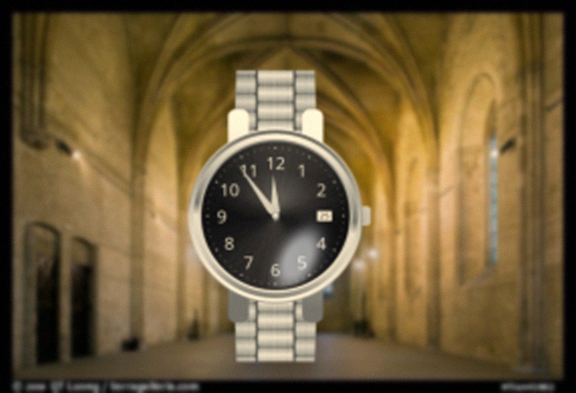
11:54
